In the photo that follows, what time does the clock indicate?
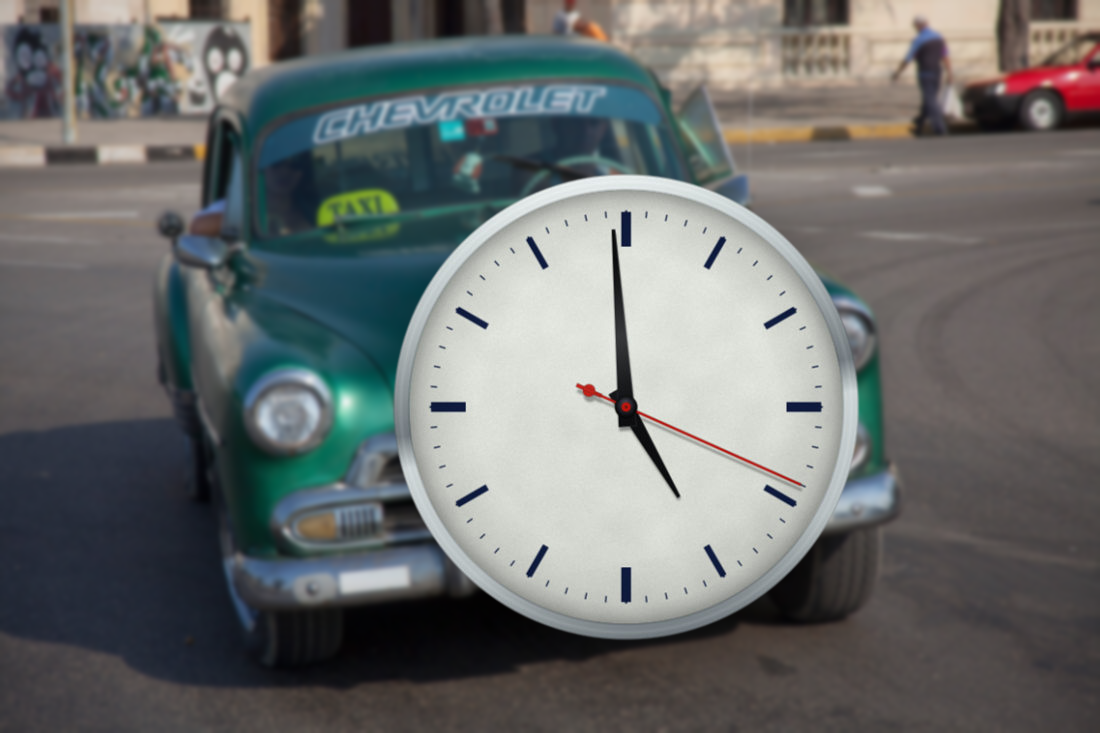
4:59:19
